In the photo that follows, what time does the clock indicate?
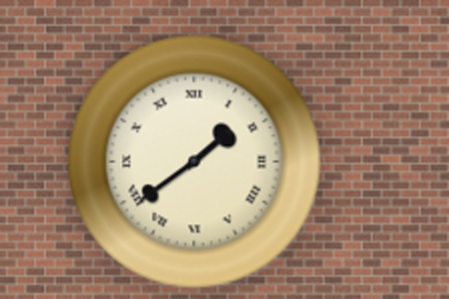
1:39
